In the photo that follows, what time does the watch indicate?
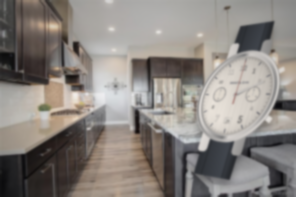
2:11
